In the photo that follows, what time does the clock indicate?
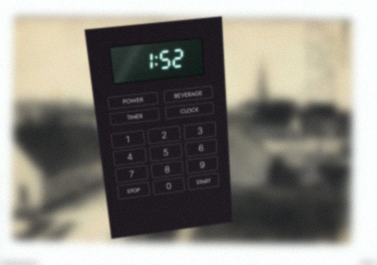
1:52
